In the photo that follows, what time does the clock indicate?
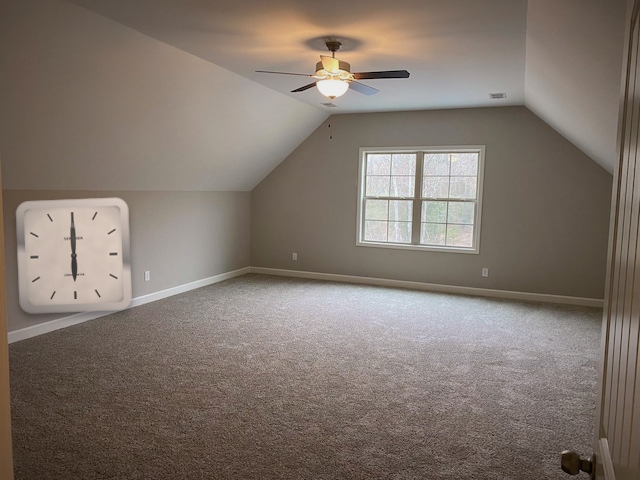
6:00
